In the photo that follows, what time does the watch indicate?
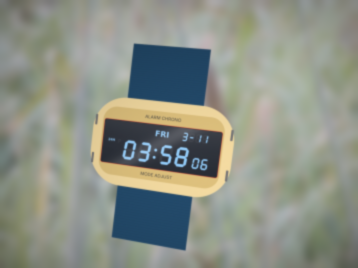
3:58:06
